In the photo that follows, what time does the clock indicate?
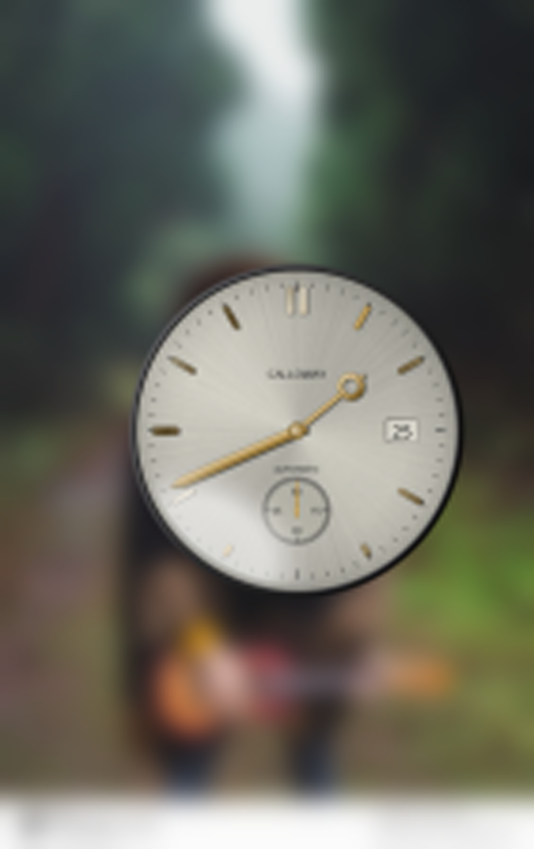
1:41
